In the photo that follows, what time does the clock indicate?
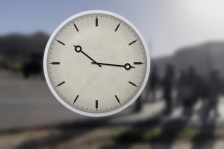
10:16
